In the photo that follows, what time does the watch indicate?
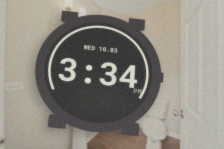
3:34
